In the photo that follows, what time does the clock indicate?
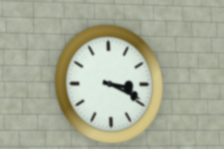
3:19
